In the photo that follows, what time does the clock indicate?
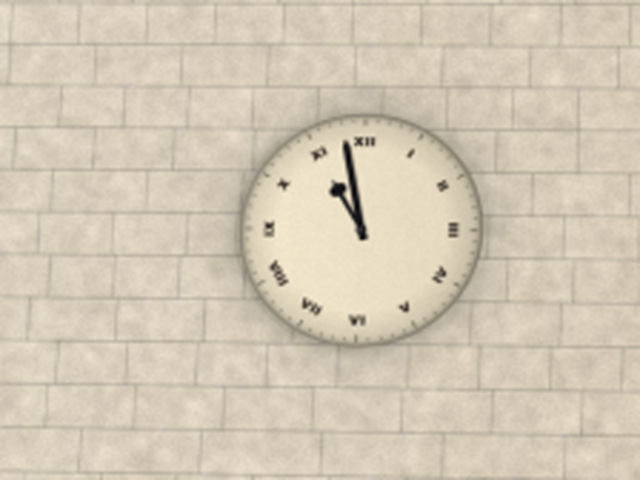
10:58
